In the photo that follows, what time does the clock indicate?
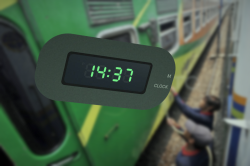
14:37
